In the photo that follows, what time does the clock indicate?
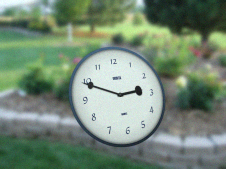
2:49
